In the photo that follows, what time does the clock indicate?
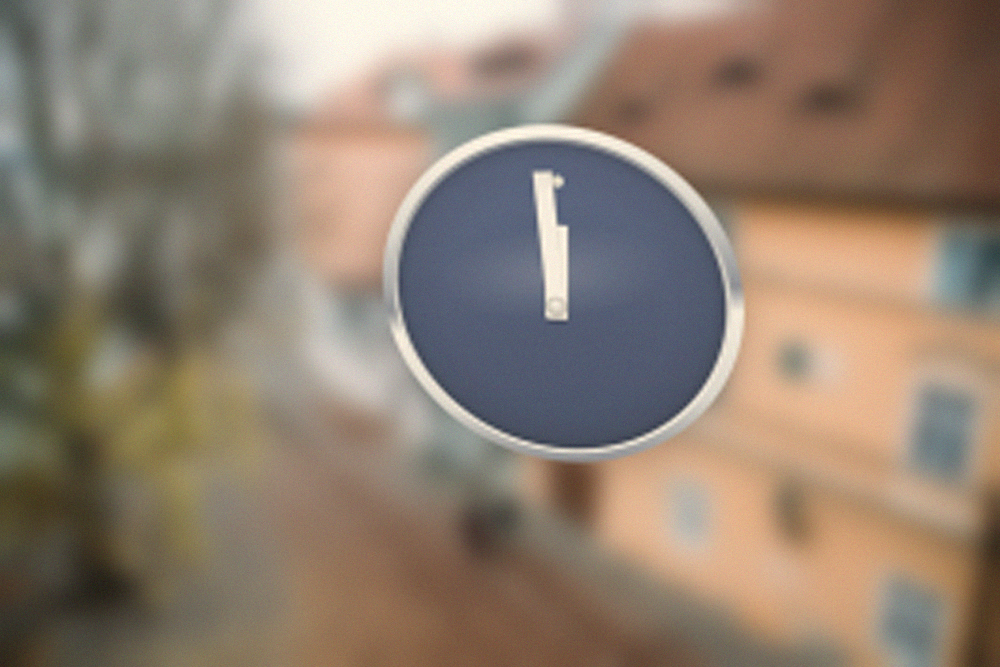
11:59
